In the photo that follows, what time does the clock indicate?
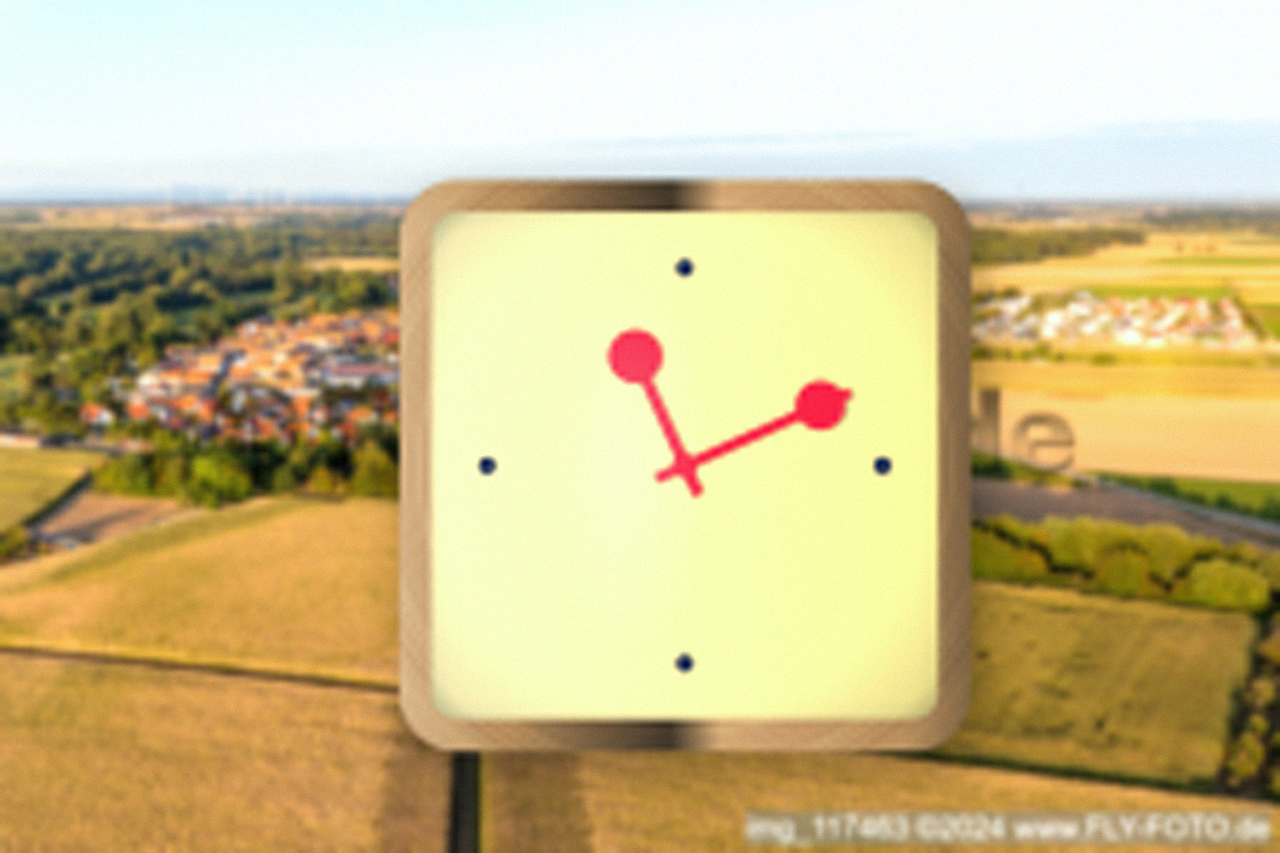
11:11
